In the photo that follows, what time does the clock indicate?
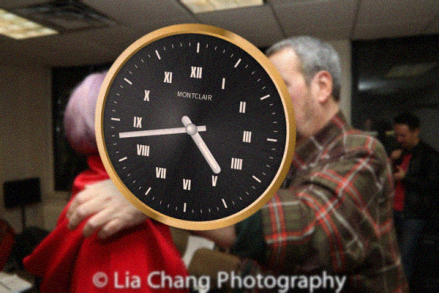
4:43
